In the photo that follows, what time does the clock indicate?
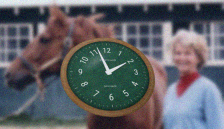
1:57
